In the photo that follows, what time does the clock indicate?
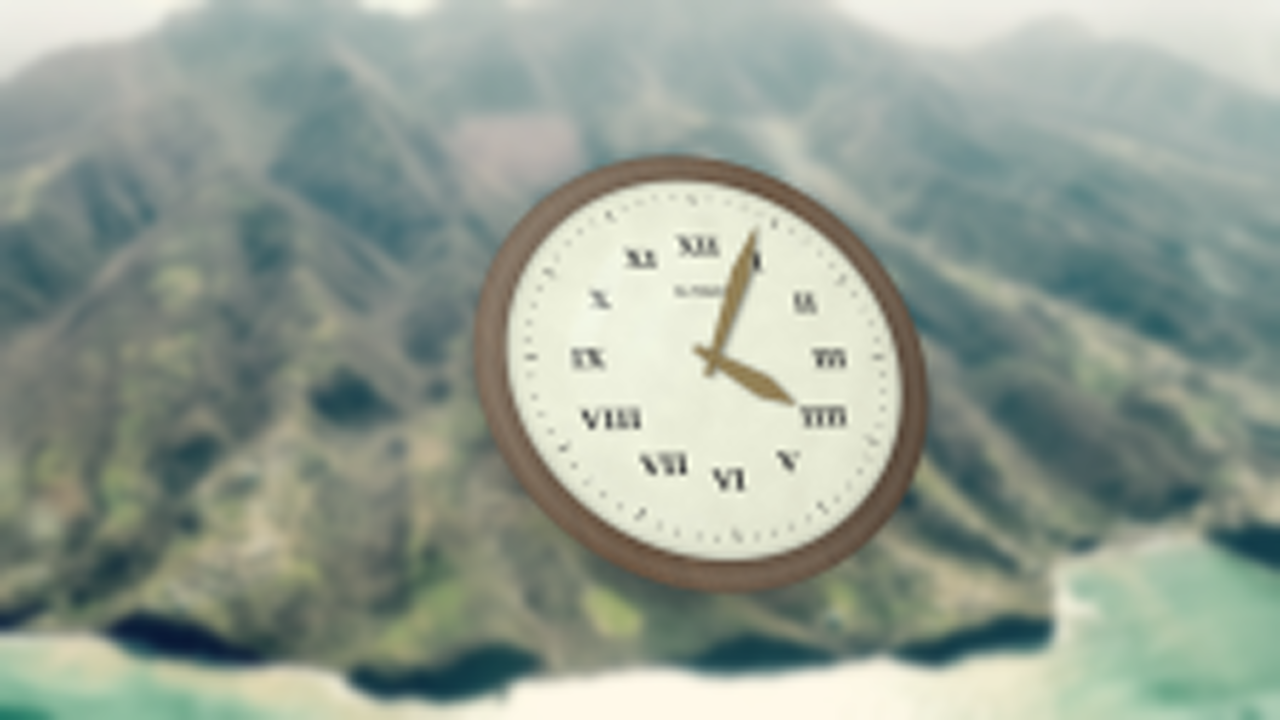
4:04
